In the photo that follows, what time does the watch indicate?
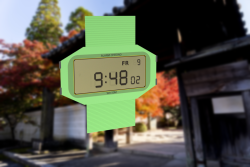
9:48:02
